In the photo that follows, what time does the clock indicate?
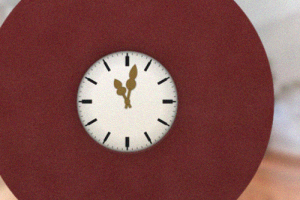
11:02
